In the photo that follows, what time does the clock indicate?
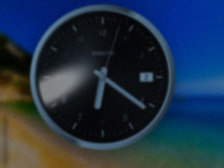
6:21:03
